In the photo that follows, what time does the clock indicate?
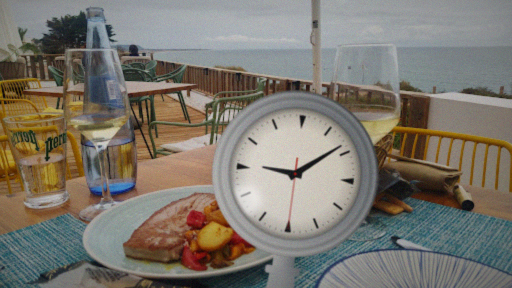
9:08:30
